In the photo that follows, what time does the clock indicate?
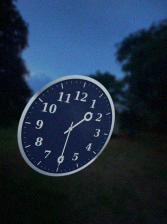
1:30
